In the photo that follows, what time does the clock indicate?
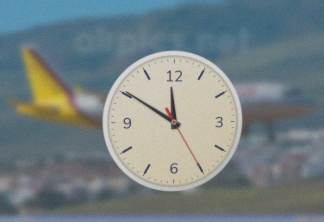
11:50:25
